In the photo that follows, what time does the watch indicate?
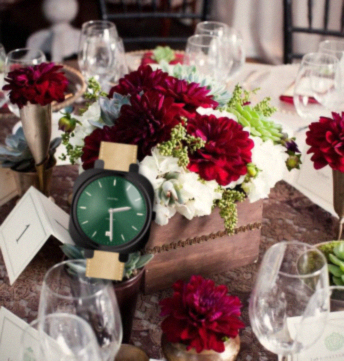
2:29
